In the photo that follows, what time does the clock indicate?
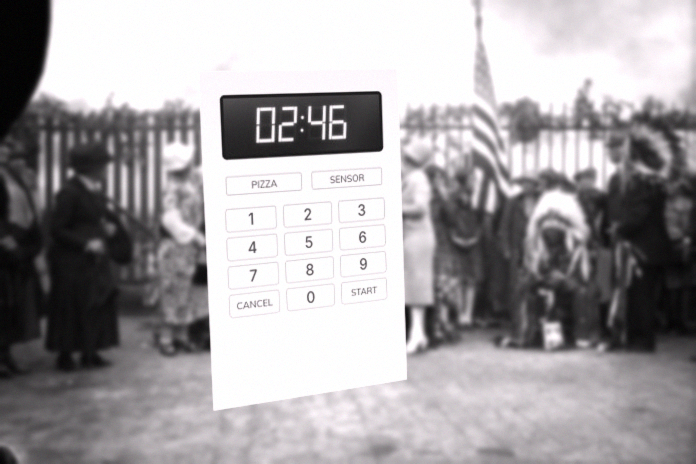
2:46
